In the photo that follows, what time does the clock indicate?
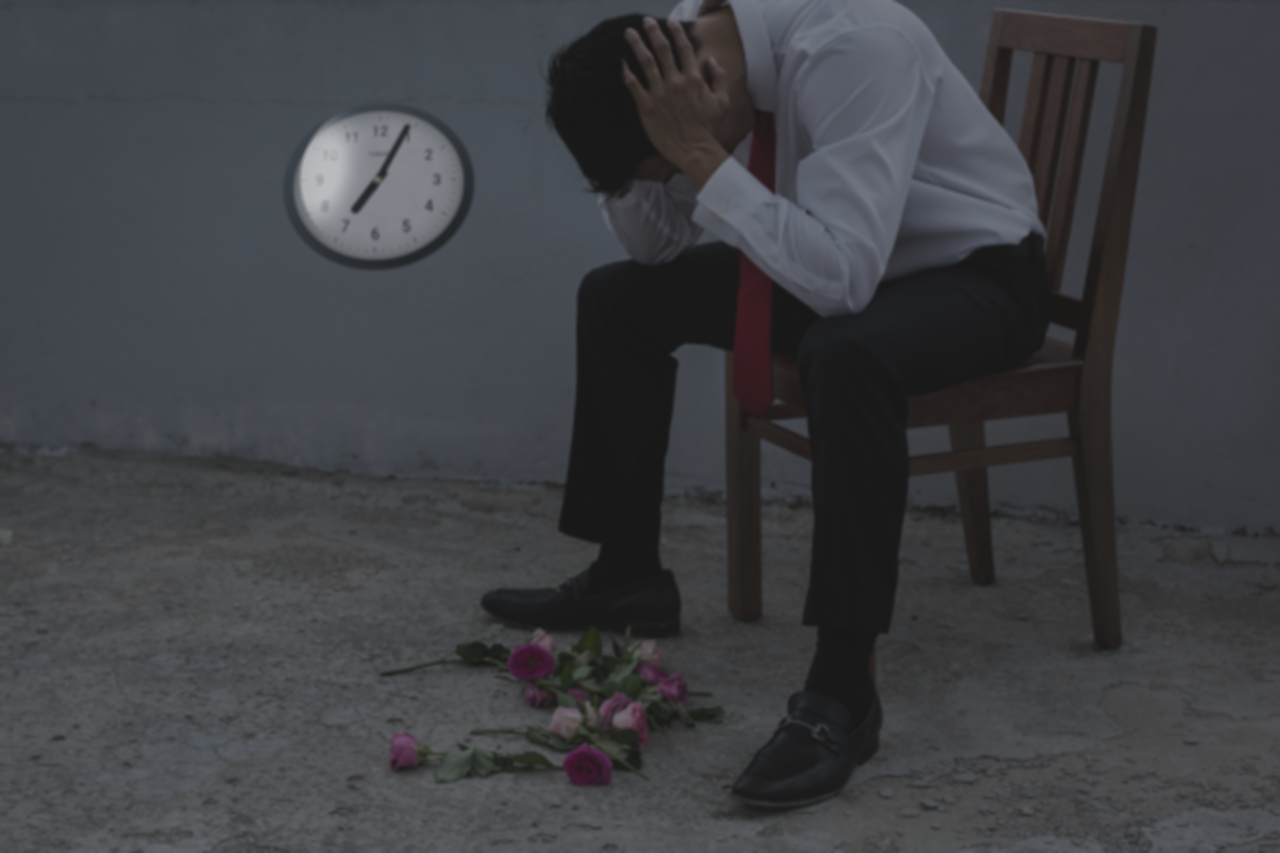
7:04
